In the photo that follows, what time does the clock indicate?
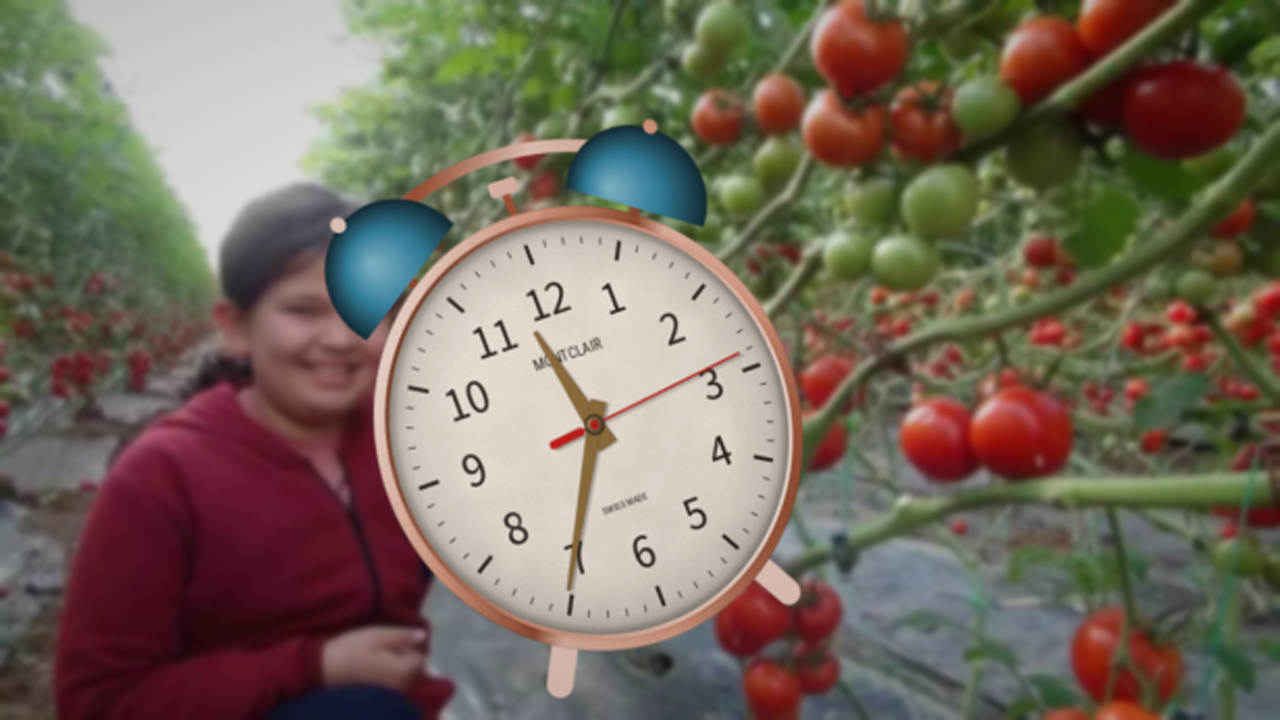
11:35:14
